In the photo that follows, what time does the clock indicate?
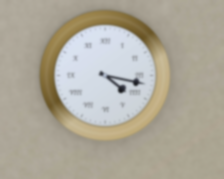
4:17
